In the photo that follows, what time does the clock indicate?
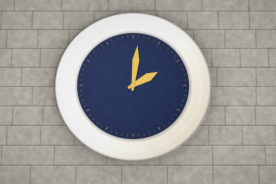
2:01
